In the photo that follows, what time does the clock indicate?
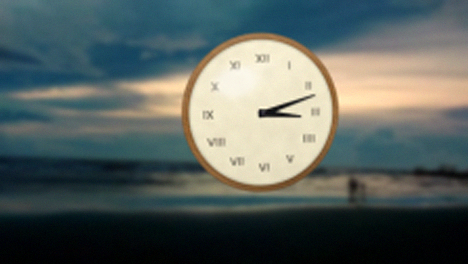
3:12
